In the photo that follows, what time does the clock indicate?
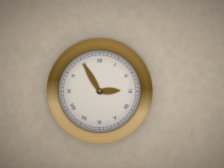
2:55
